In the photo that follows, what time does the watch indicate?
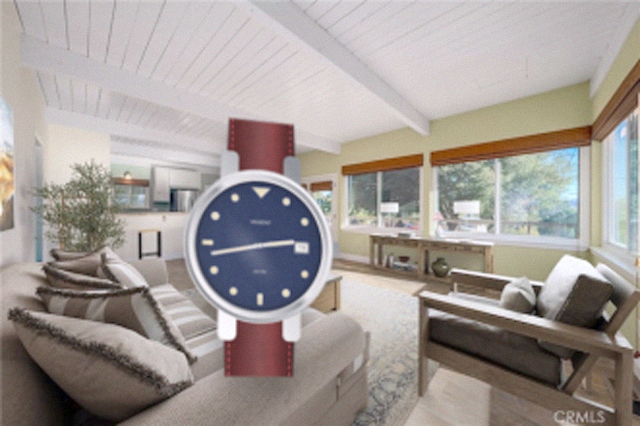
2:43
